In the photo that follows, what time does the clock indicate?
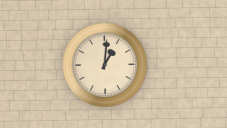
1:01
